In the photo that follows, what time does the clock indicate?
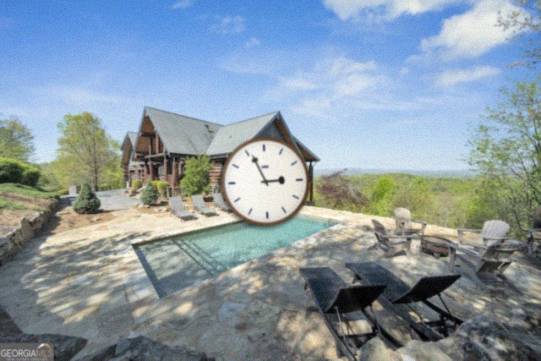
2:56
